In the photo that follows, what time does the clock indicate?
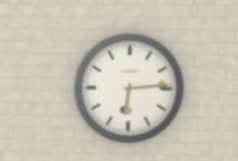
6:14
